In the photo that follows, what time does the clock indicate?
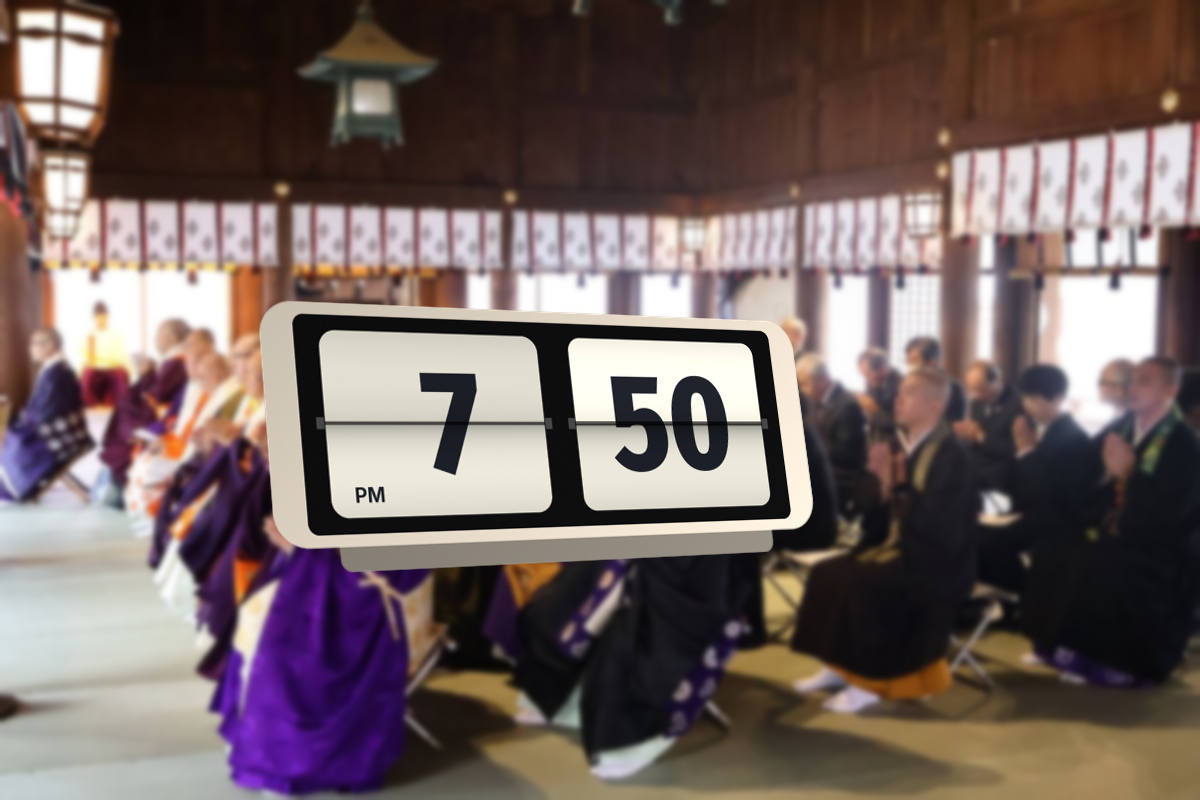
7:50
